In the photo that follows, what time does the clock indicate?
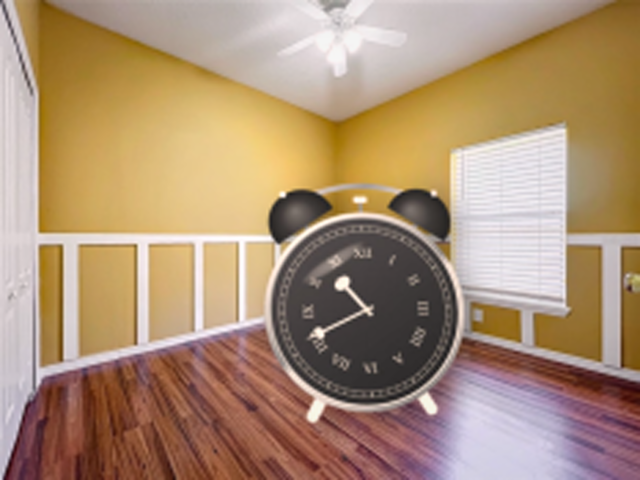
10:41
